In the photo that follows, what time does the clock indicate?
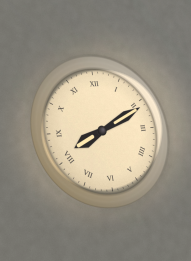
8:11
